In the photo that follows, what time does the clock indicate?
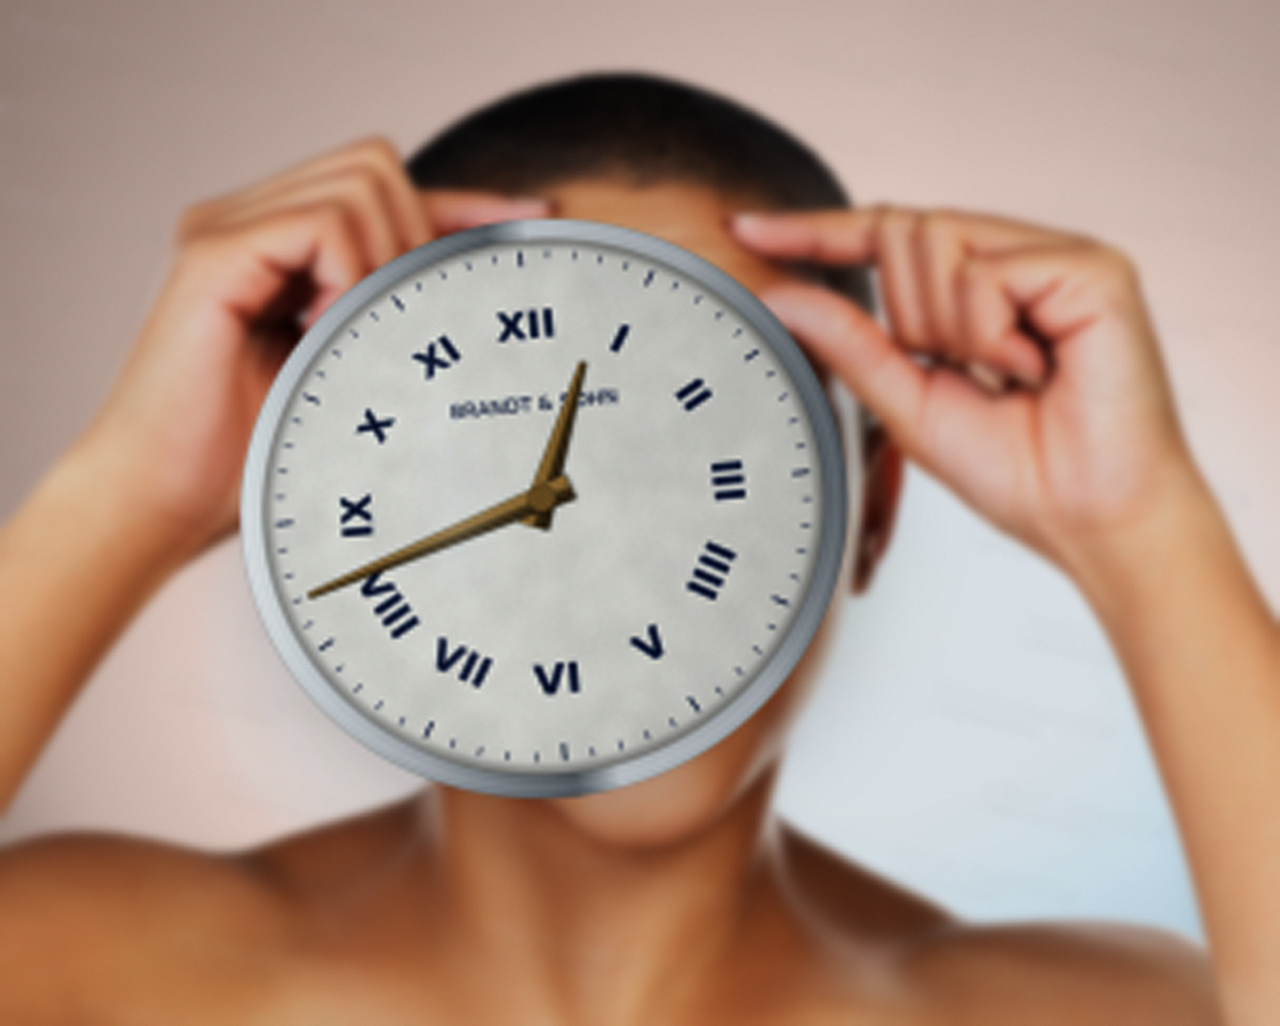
12:42
